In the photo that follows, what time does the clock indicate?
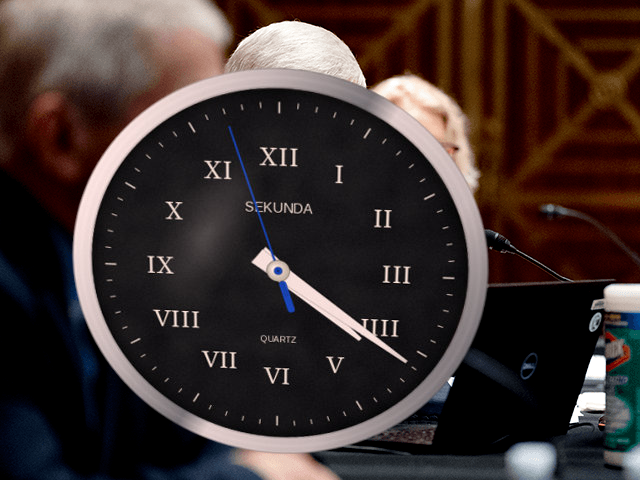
4:20:57
